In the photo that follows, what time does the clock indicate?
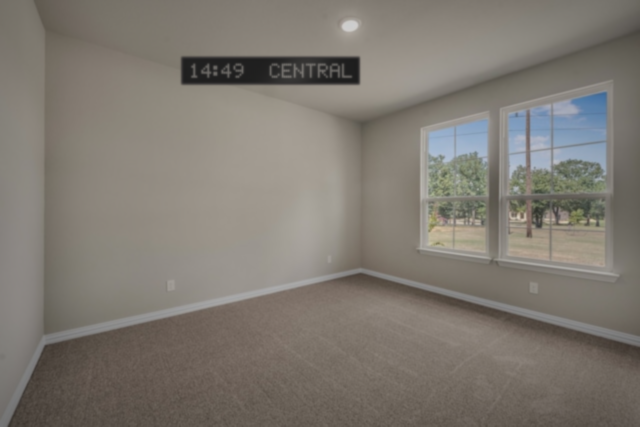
14:49
